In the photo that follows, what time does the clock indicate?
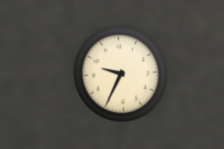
9:35
